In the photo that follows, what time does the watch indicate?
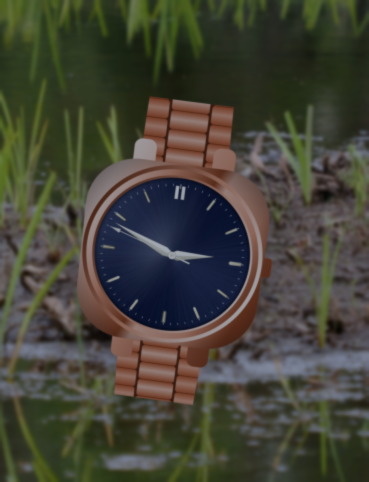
2:48:48
